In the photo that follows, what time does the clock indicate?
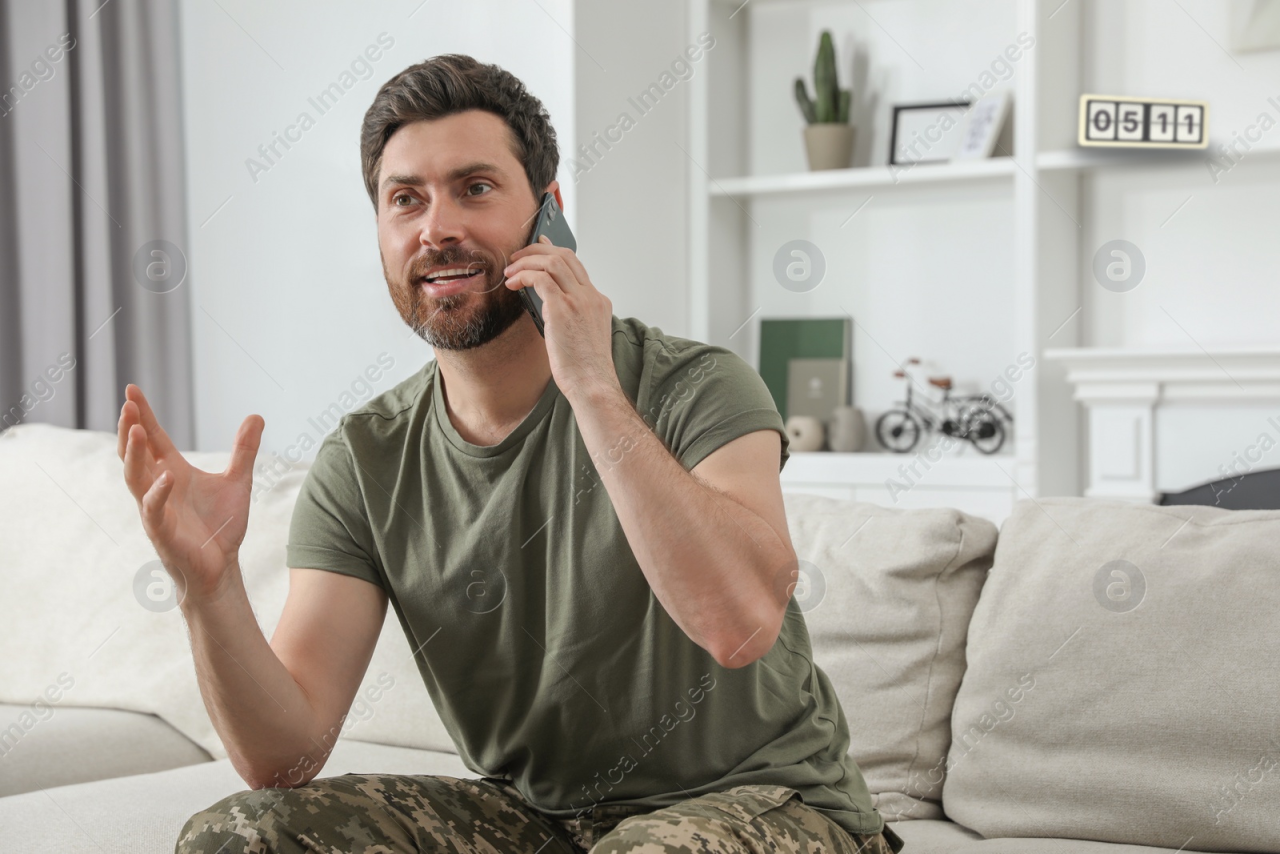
5:11
